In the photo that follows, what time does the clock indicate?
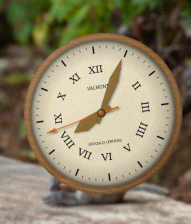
8:04:43
